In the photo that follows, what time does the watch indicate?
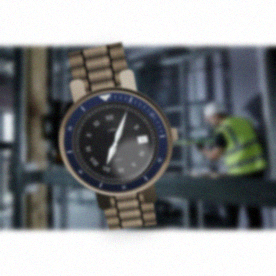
7:05
